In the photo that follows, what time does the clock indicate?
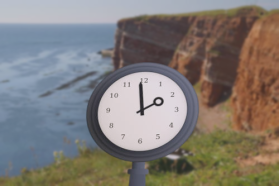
1:59
